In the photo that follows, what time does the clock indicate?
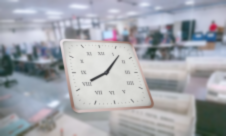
8:07
